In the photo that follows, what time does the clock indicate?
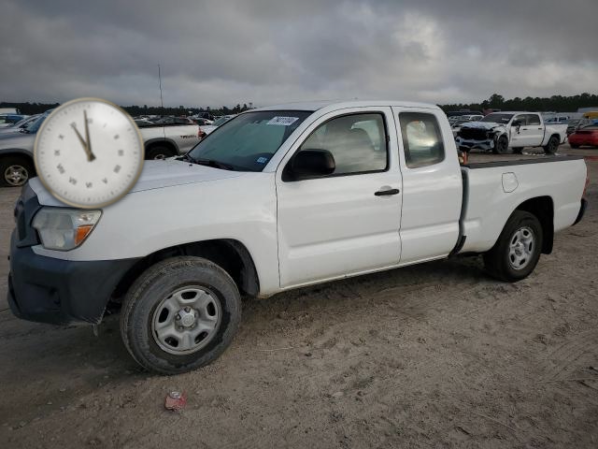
10:59
